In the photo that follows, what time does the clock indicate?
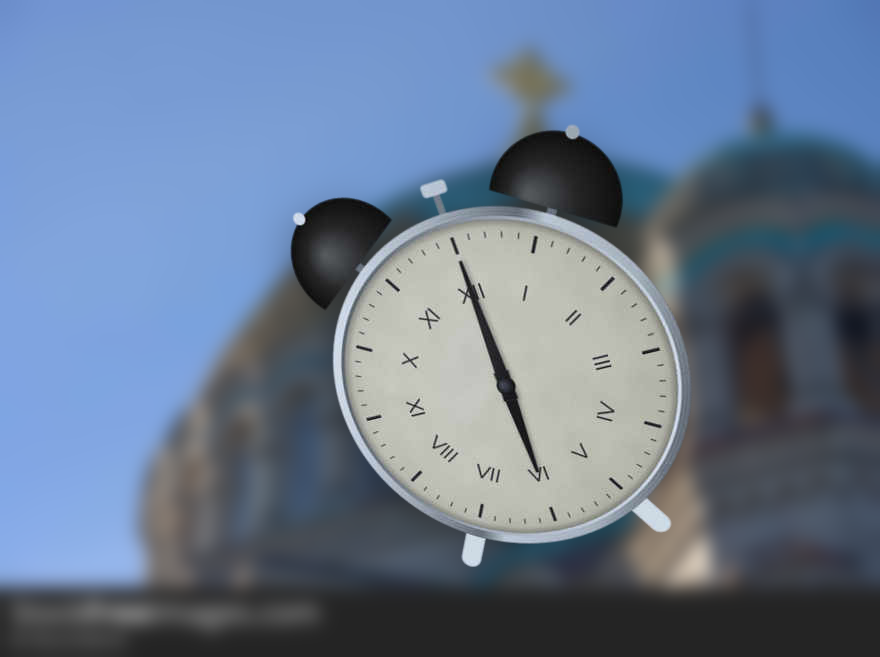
6:00
